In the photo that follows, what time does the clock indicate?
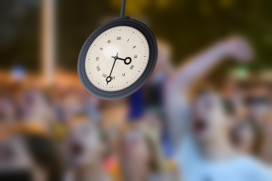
3:32
